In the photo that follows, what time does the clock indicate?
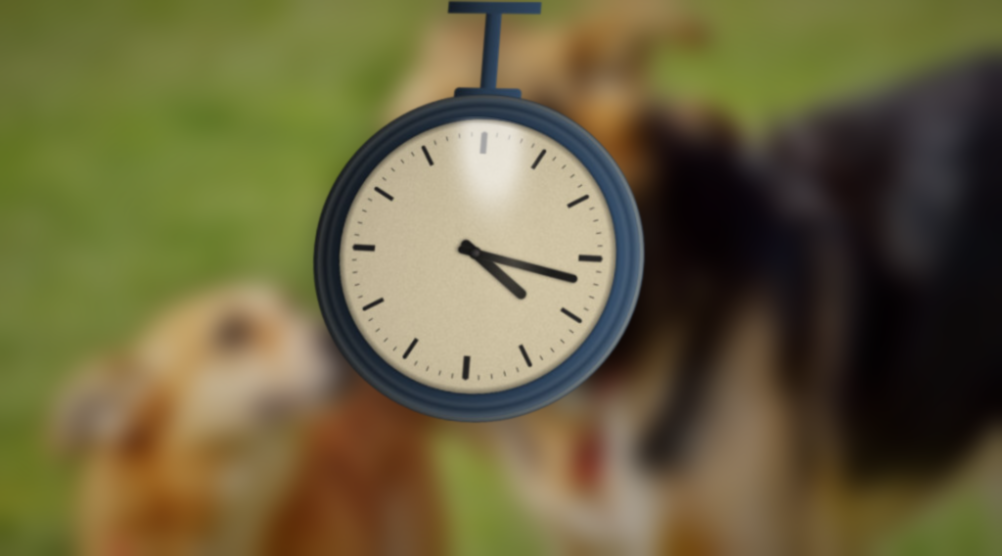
4:17
